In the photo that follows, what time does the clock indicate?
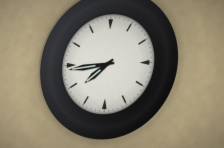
7:44
